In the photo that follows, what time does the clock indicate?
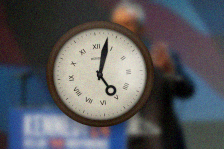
5:03
